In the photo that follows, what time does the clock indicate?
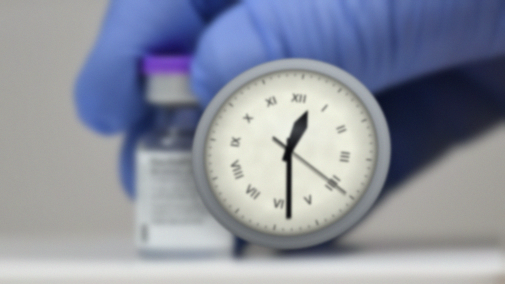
12:28:20
